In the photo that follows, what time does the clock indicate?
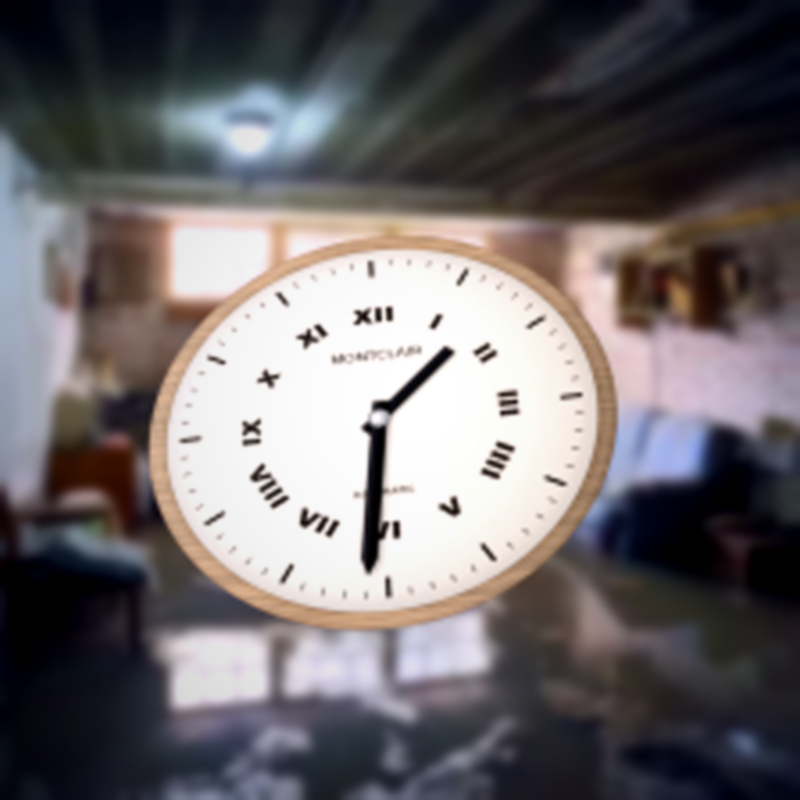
1:31
